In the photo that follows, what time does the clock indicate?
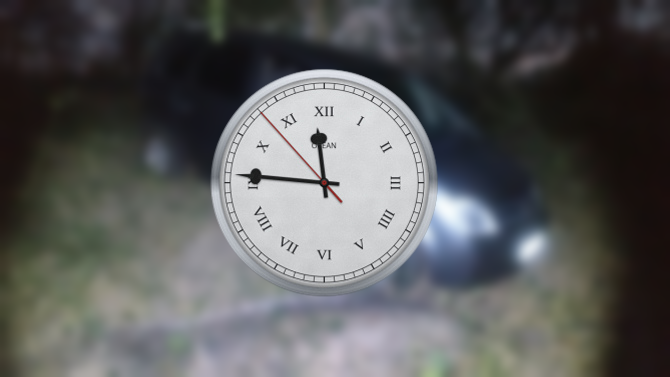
11:45:53
